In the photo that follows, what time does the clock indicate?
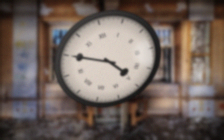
4:50
